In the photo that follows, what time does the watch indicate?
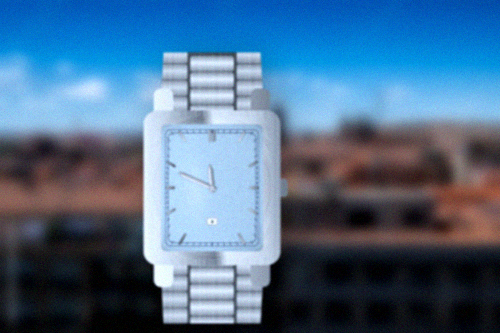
11:49
